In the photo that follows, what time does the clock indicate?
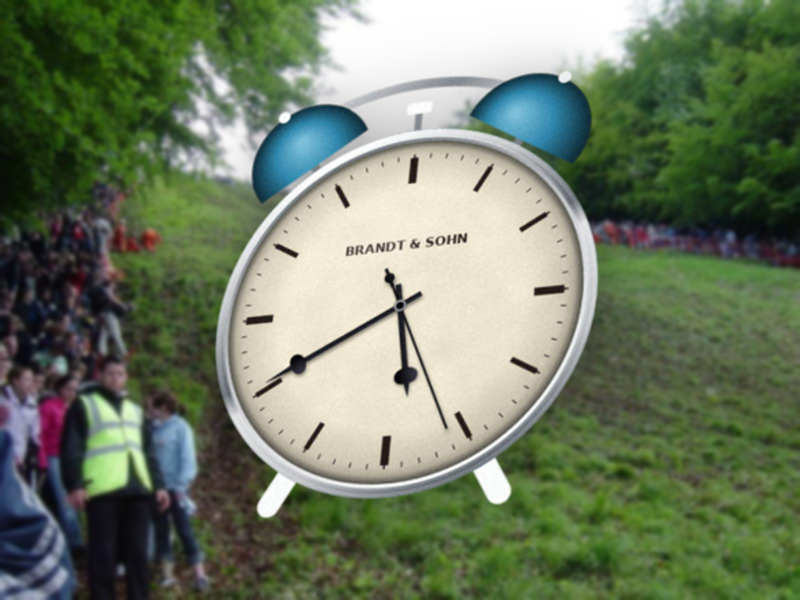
5:40:26
